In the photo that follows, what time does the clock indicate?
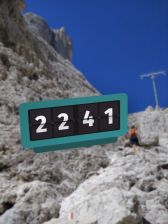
22:41
